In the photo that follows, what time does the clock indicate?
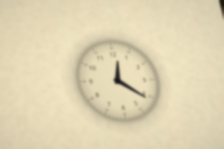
12:21
